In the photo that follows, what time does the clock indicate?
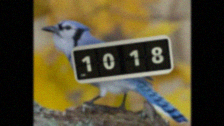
10:18
